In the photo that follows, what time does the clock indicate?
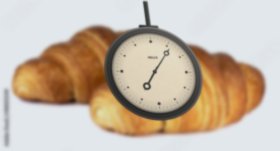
7:06
